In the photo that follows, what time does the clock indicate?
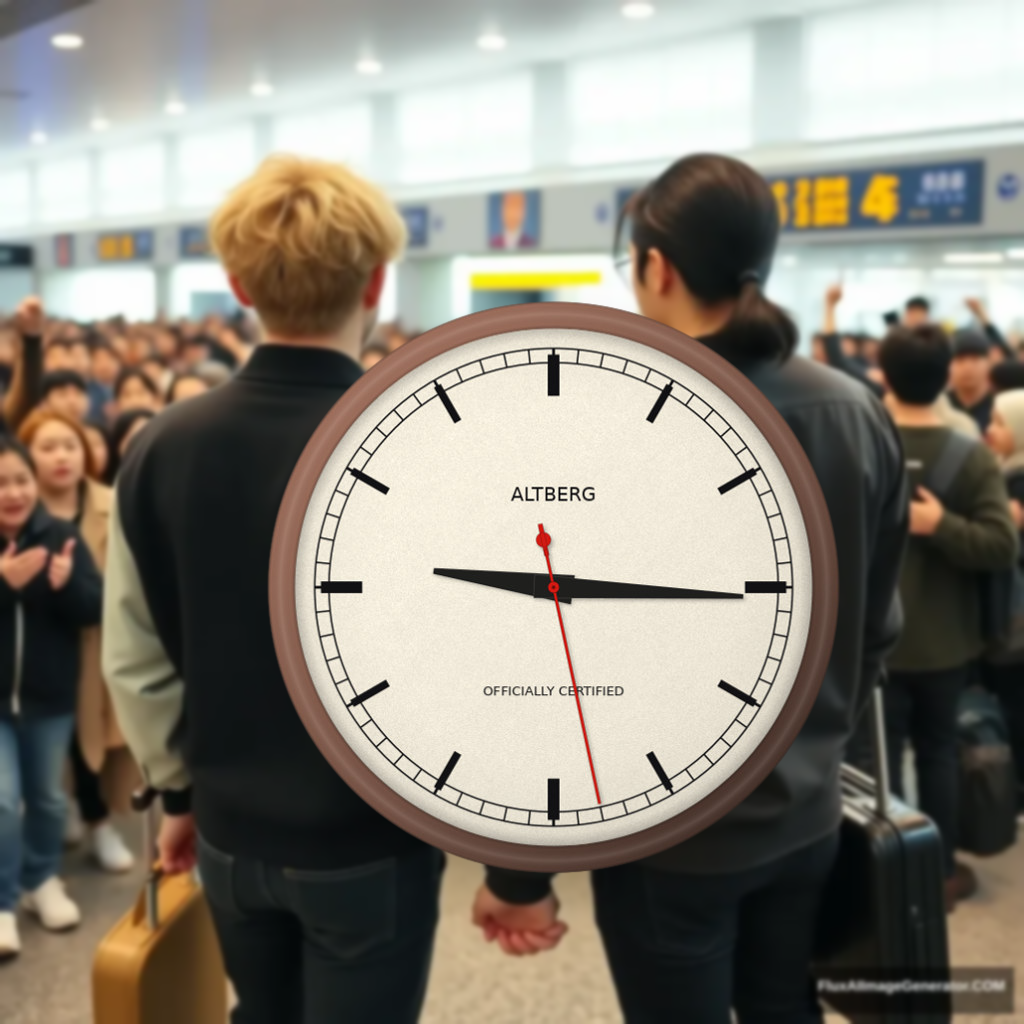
9:15:28
